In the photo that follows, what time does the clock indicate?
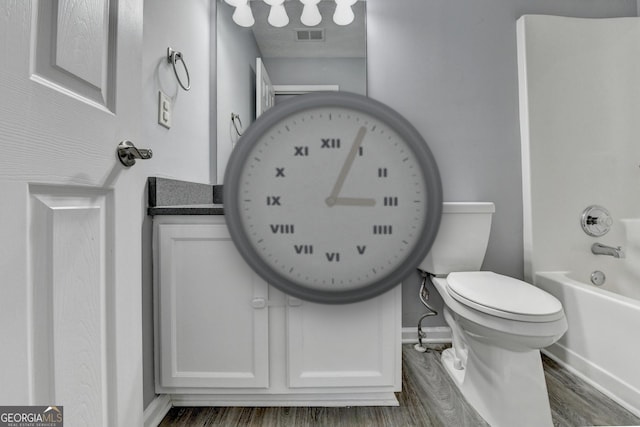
3:04
